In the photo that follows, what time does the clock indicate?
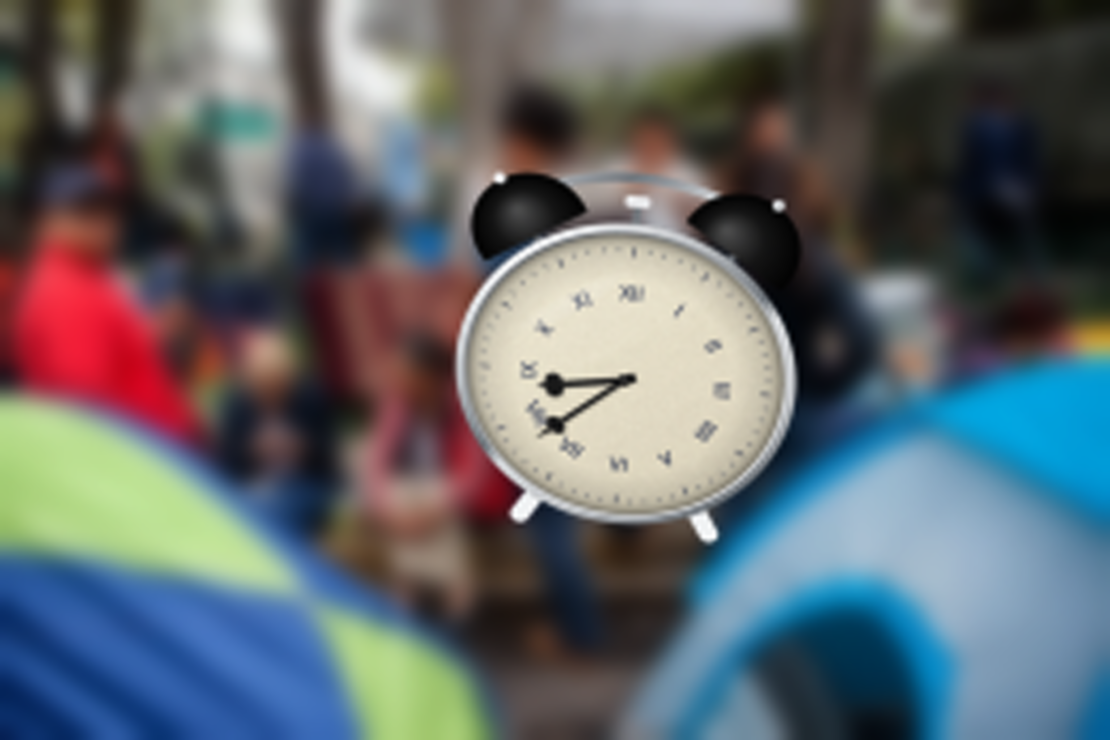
8:38
